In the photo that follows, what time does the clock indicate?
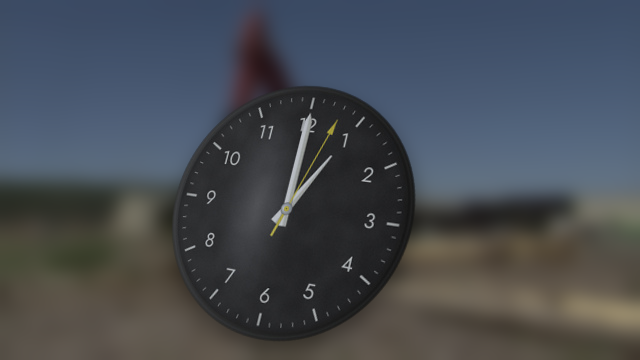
1:00:03
